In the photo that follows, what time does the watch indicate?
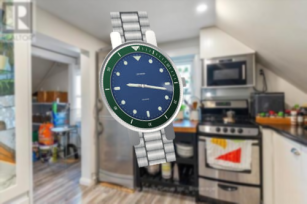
9:17
